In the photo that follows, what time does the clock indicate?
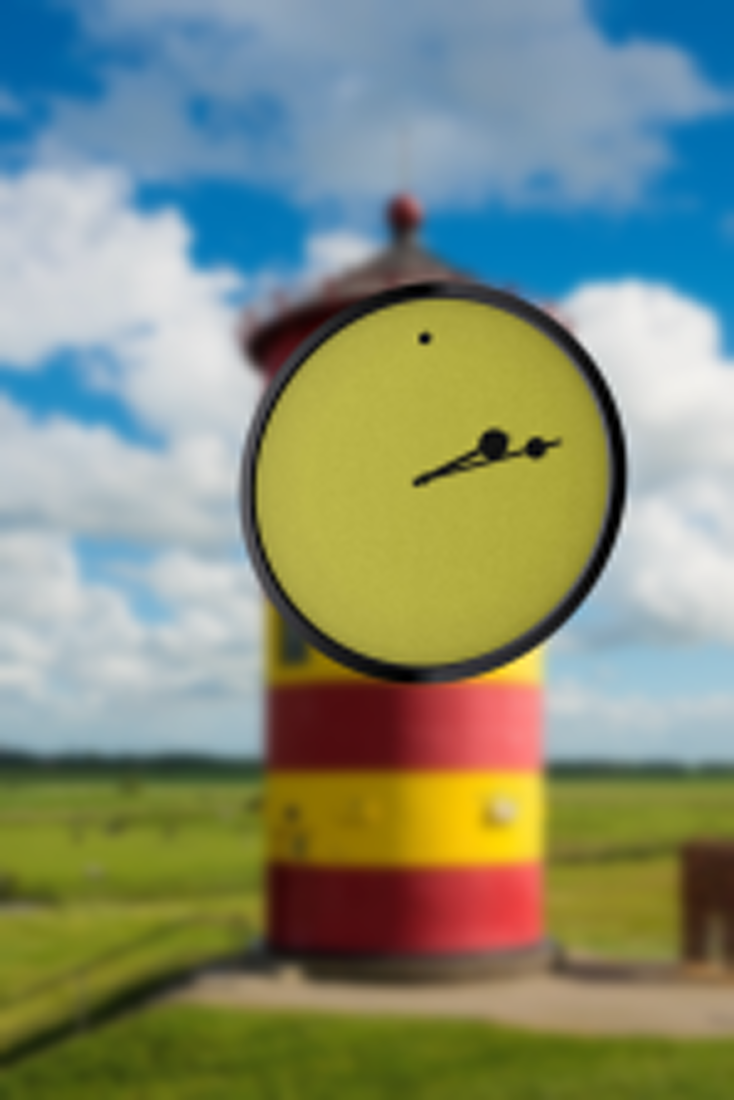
2:13
